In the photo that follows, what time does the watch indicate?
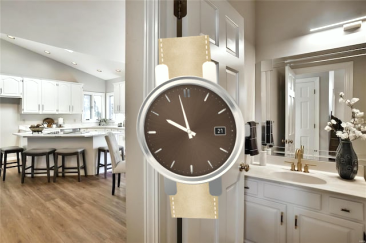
9:58
